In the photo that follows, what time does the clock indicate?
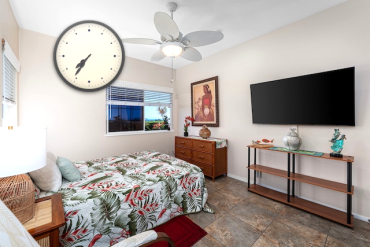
7:36
